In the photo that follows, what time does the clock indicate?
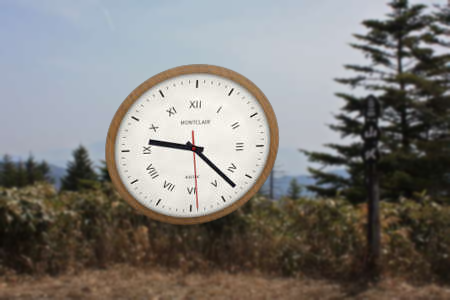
9:22:29
